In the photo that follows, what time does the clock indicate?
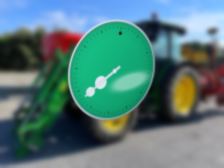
7:38
